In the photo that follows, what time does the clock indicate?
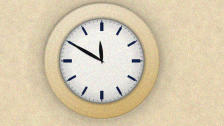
11:50
